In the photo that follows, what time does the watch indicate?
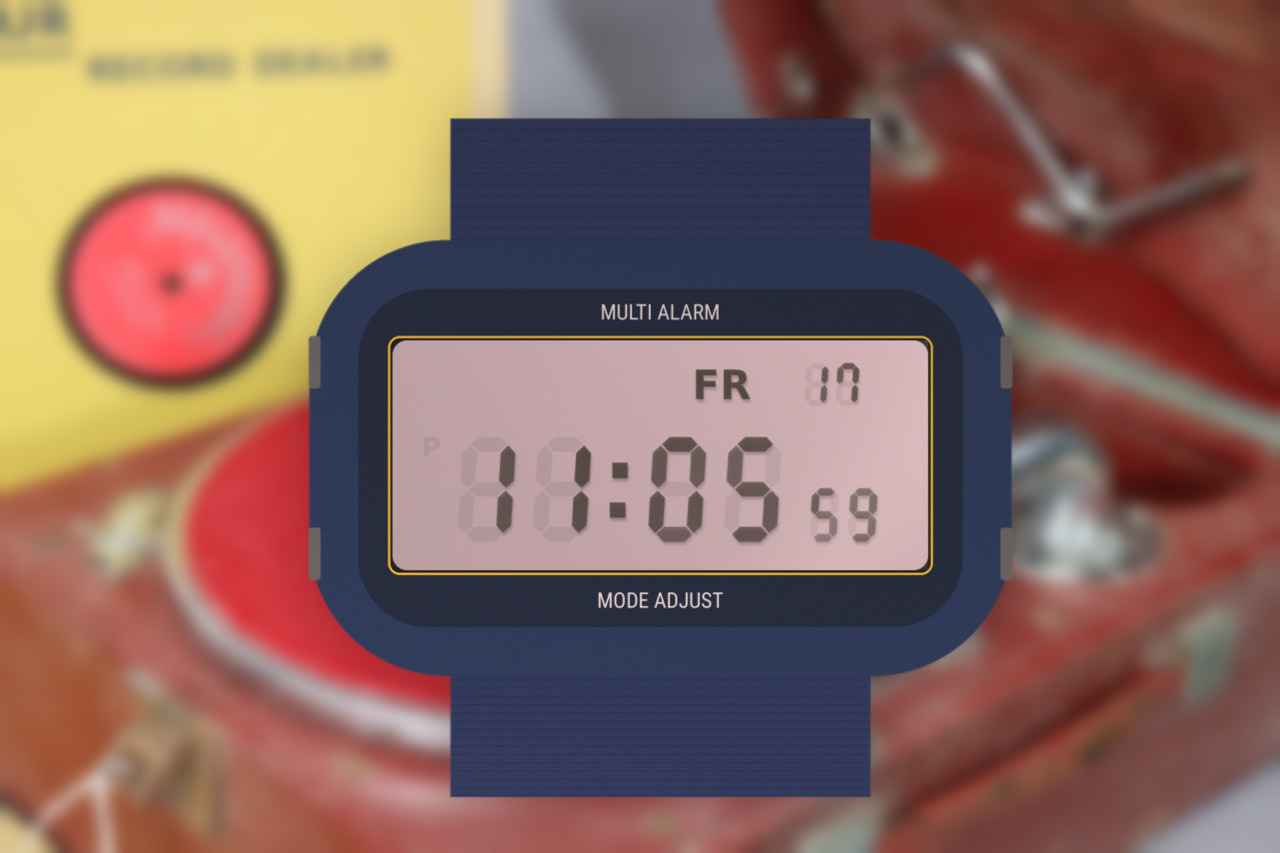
11:05:59
